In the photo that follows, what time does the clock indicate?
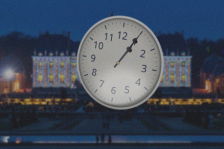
1:05
